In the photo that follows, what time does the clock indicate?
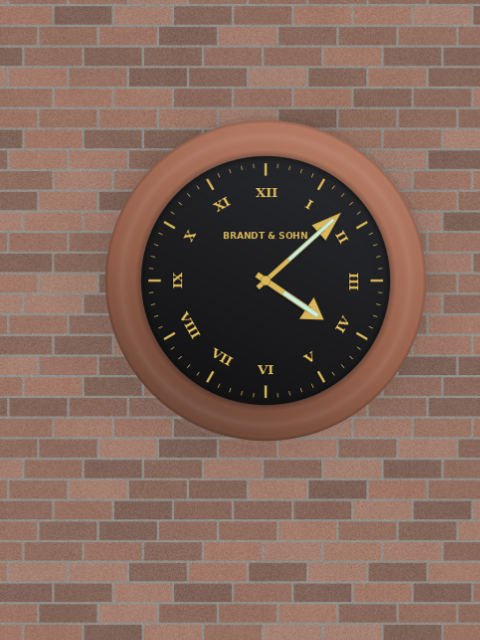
4:08
